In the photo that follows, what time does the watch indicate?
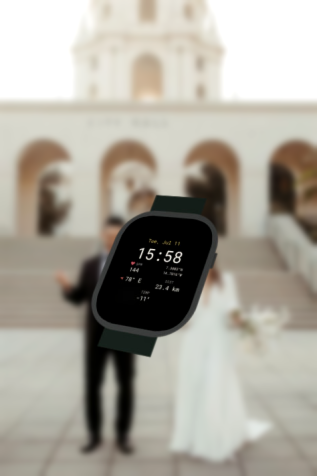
15:58
